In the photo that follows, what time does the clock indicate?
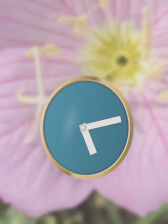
5:13
